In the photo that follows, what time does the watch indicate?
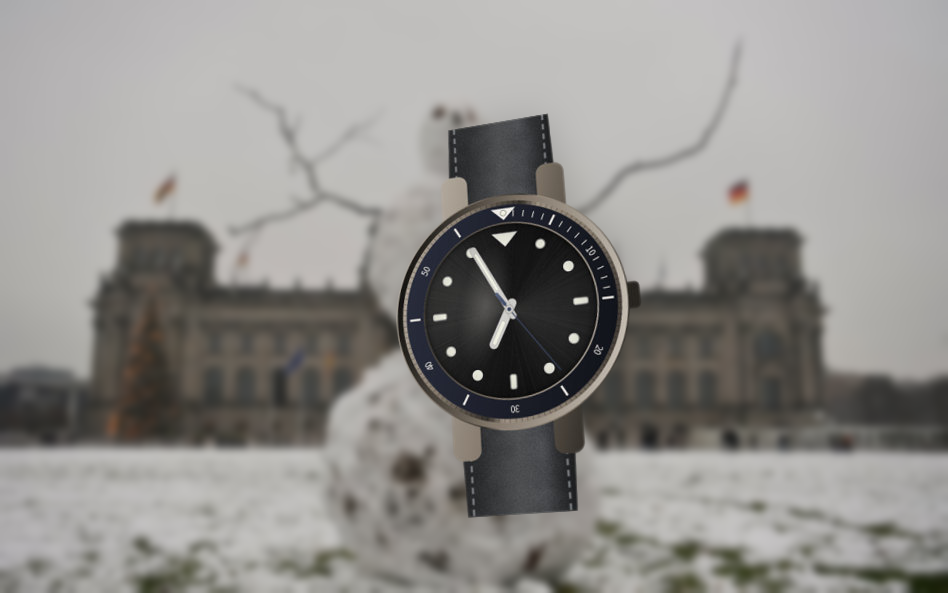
6:55:24
